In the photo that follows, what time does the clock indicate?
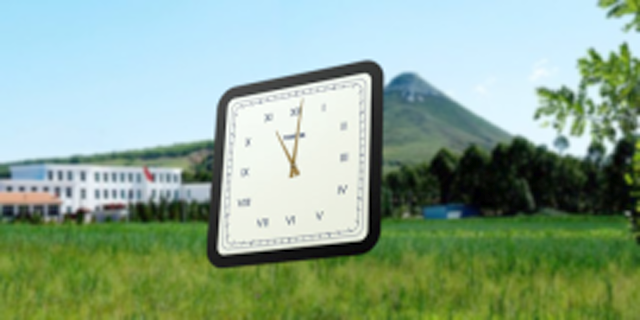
11:01
